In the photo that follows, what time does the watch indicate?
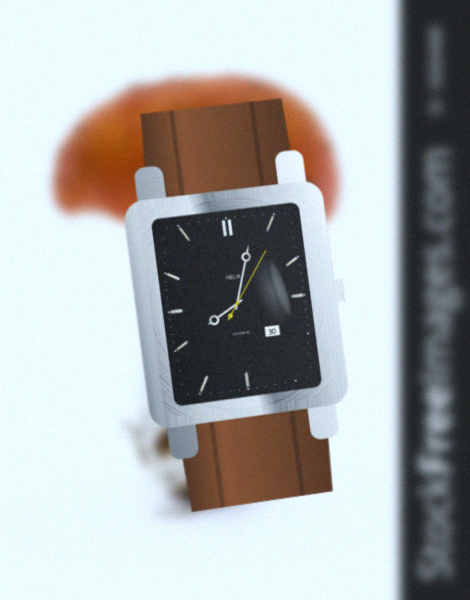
8:03:06
